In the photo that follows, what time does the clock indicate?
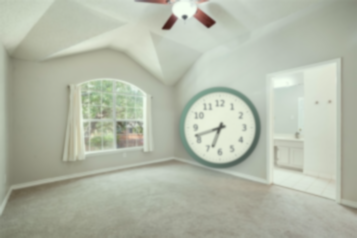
6:42
